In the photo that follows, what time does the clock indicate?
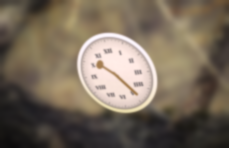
10:24
